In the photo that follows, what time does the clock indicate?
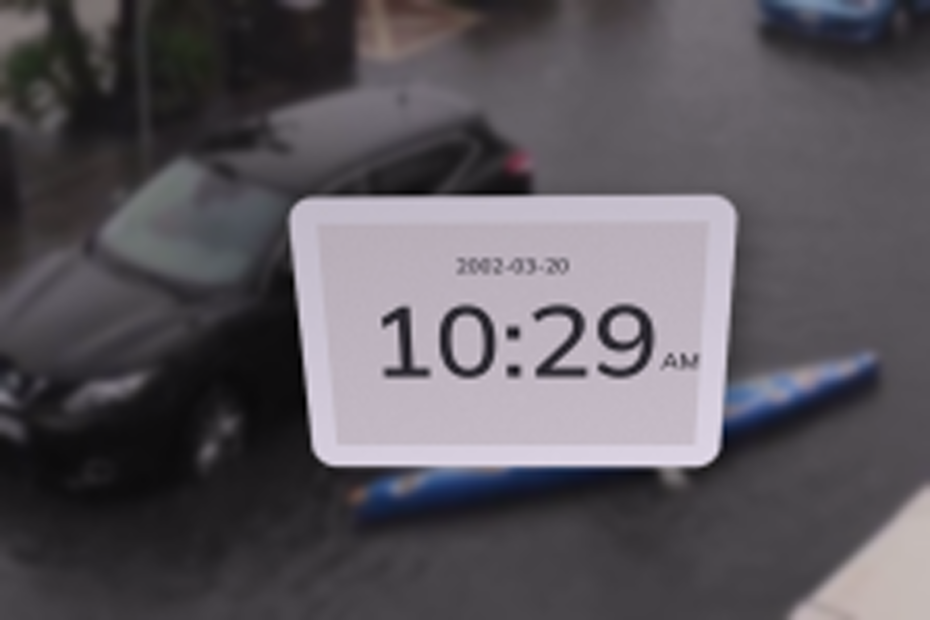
10:29
